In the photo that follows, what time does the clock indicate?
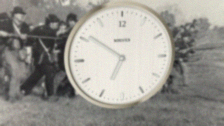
6:51
